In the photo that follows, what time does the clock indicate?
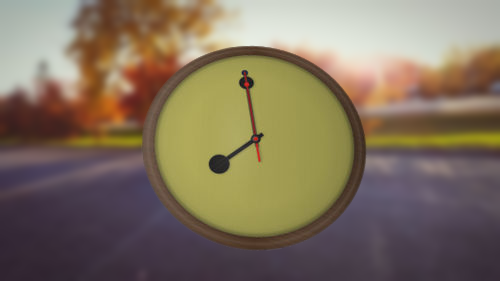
8:00:00
